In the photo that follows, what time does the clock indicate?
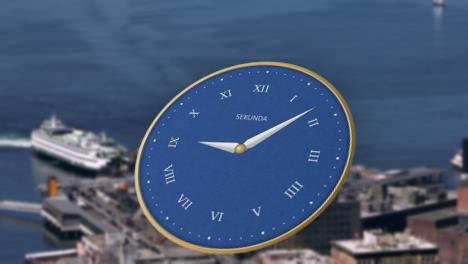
9:08
